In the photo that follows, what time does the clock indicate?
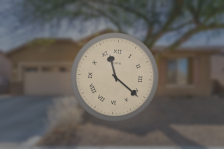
11:21
